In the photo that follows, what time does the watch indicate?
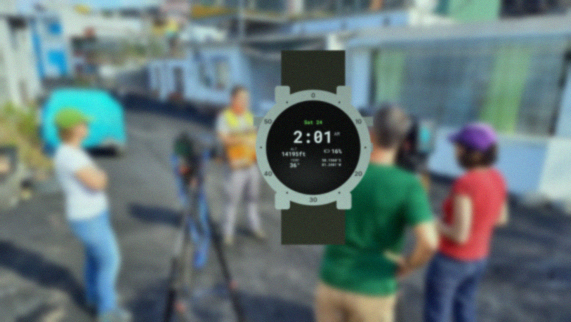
2:01
